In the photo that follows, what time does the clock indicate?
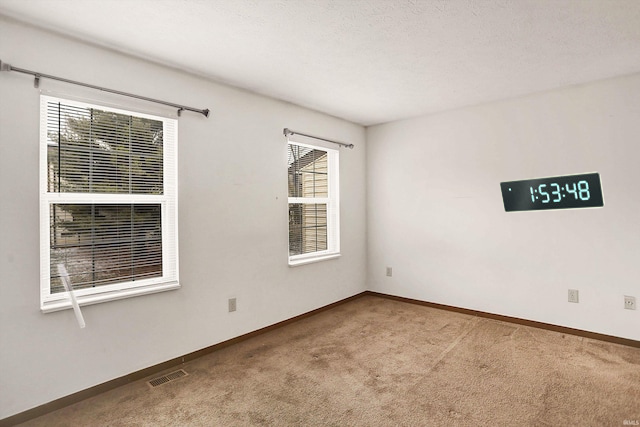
1:53:48
